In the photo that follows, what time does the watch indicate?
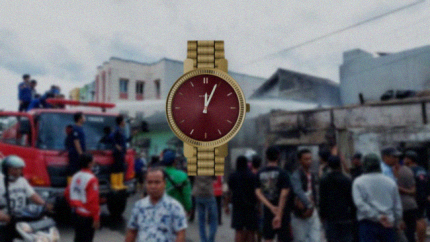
12:04
